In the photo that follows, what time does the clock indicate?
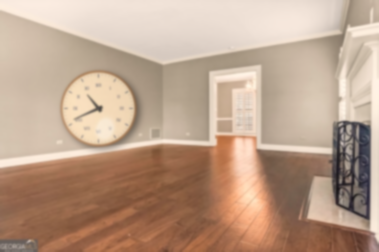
10:41
